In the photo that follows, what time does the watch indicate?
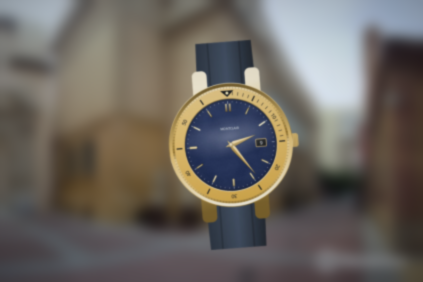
2:24
